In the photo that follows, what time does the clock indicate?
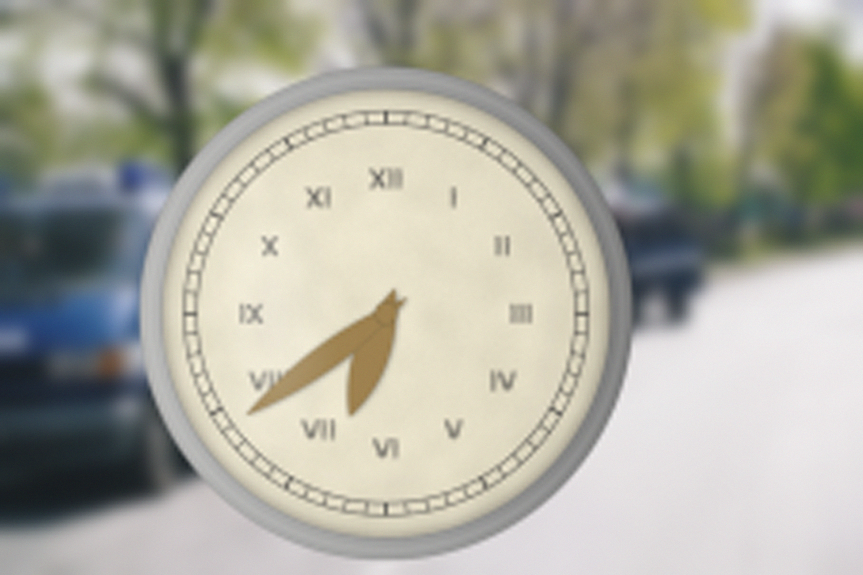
6:39
